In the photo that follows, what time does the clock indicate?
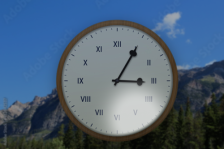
3:05
